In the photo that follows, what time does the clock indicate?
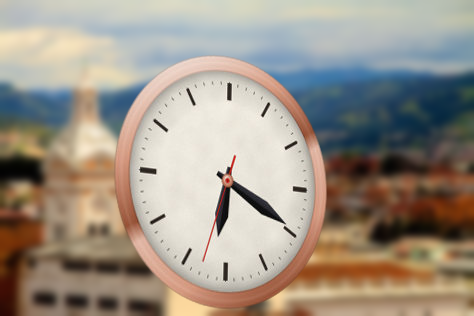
6:19:33
